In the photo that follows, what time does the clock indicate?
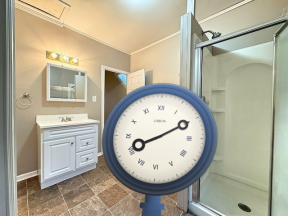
8:10
